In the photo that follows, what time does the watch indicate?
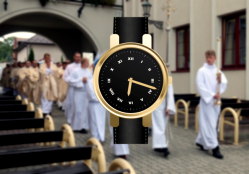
6:18
